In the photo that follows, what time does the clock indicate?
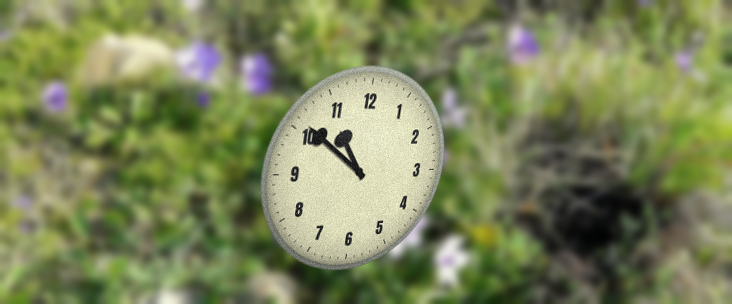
10:51
